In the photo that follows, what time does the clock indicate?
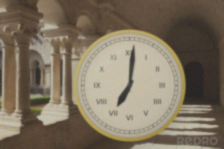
7:01
